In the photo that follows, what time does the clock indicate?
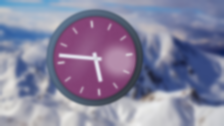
5:47
